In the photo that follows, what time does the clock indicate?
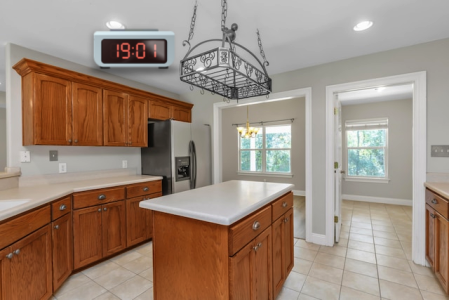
19:01
